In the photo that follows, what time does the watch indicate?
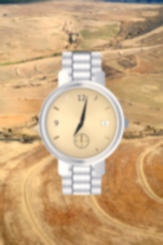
7:02
